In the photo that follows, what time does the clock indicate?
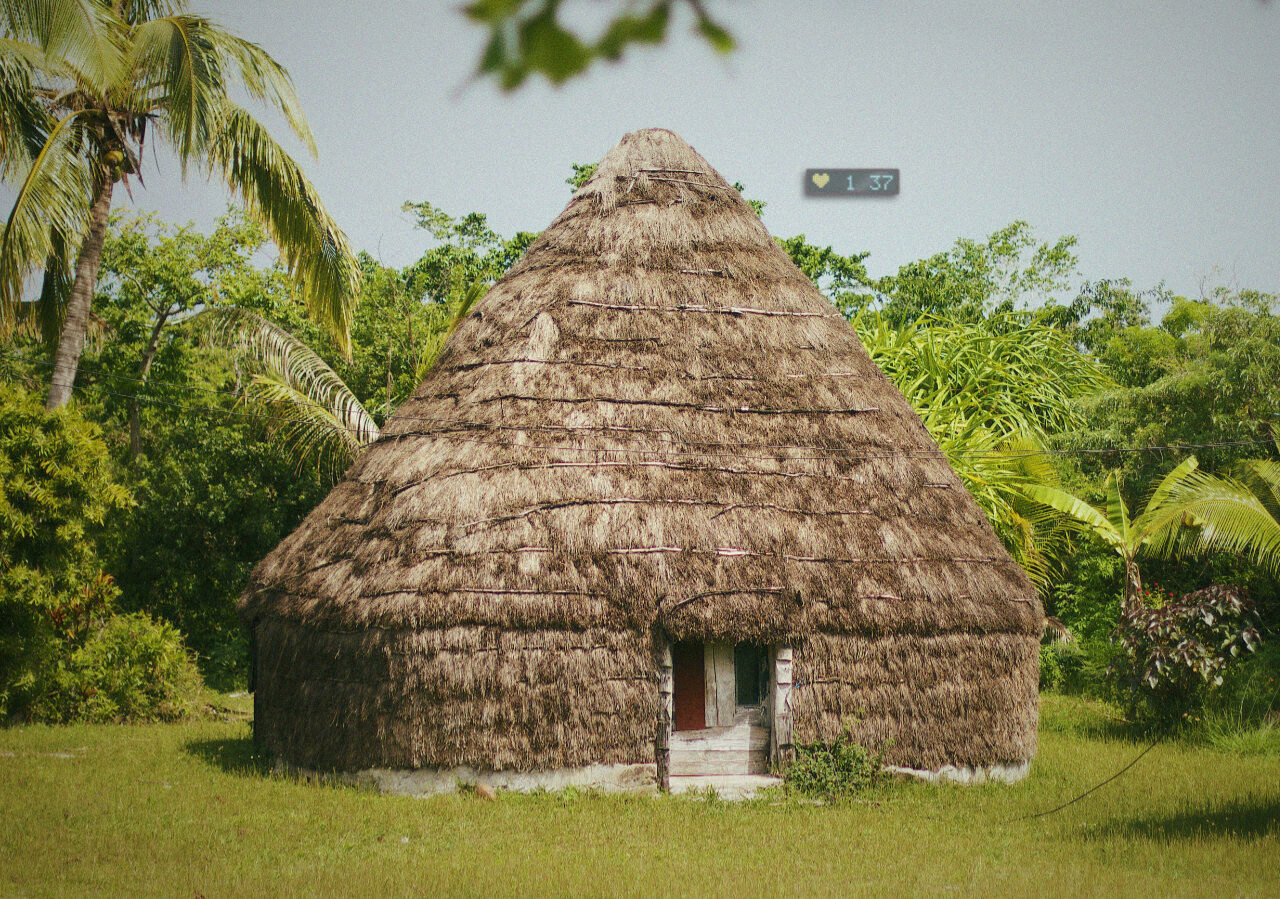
1:37
